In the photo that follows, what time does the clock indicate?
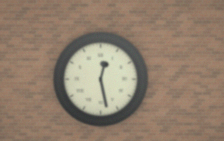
12:28
